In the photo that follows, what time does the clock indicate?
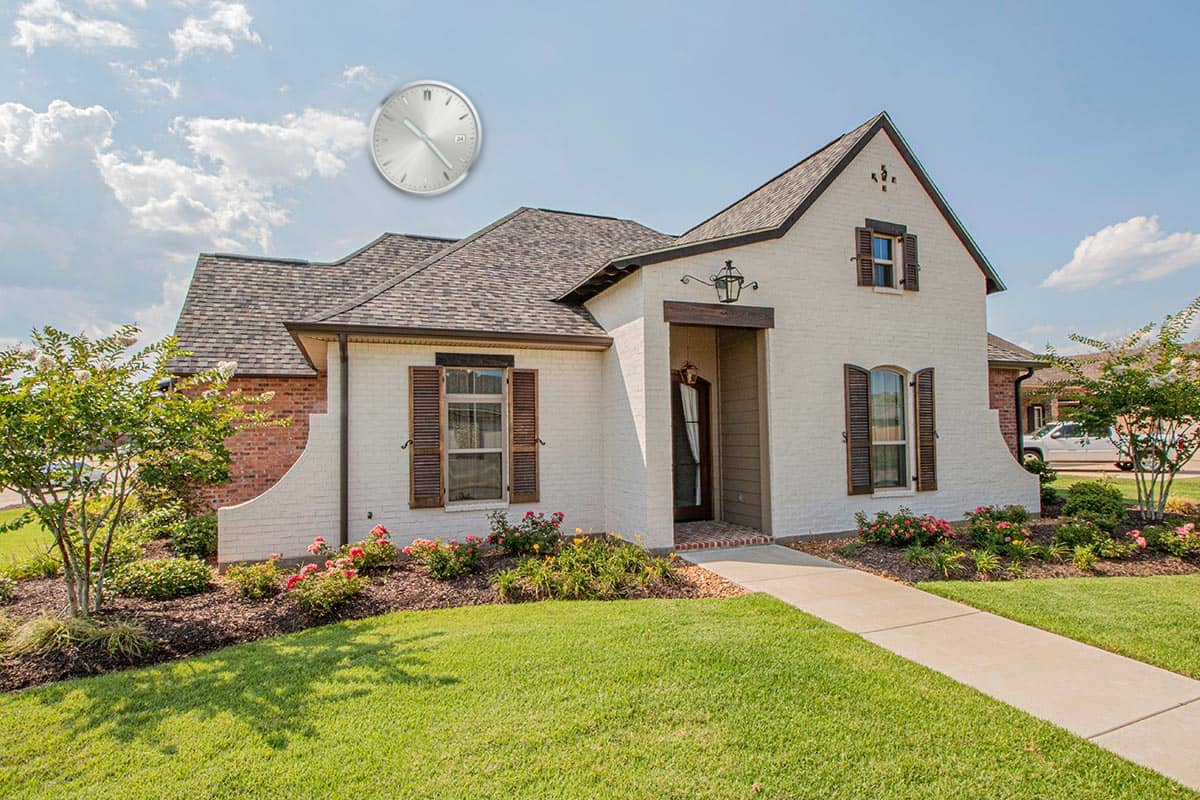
10:23
